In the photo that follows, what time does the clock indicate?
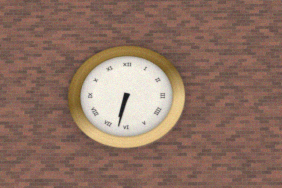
6:32
